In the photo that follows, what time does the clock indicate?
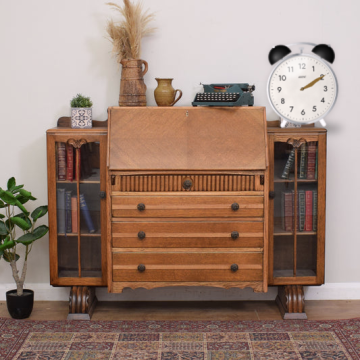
2:10
